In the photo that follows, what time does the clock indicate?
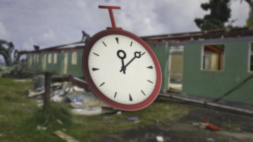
12:09
